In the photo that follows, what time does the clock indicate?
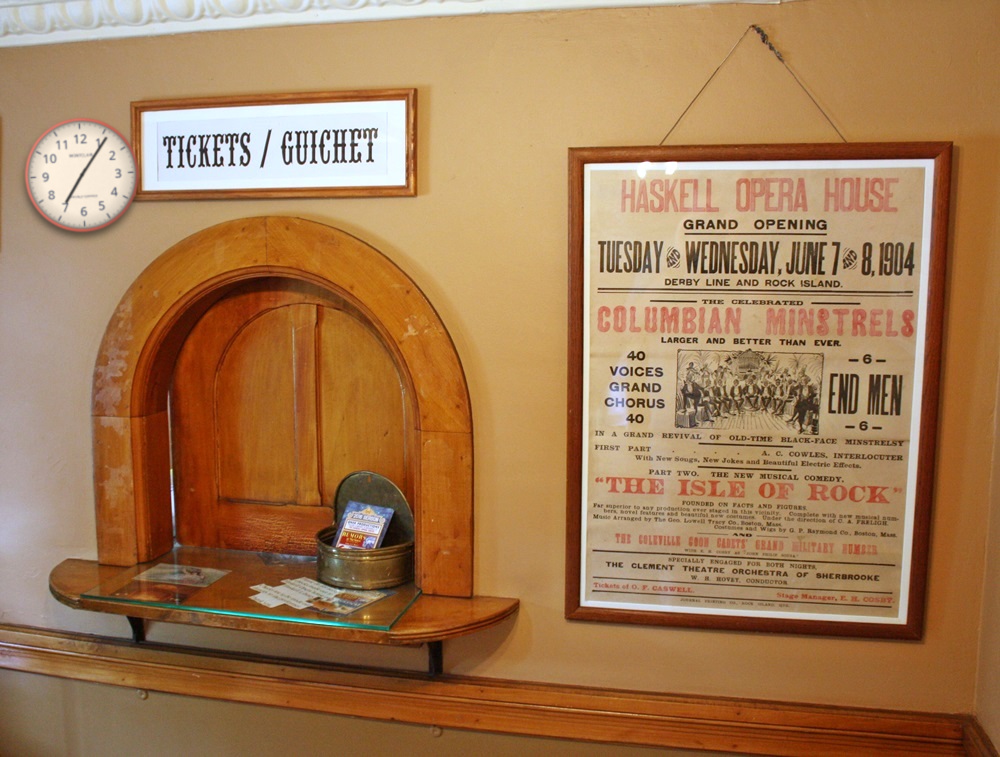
7:06
